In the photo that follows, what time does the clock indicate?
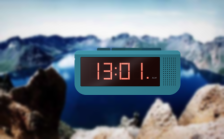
13:01
